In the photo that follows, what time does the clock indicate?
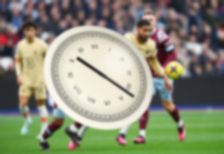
10:22
